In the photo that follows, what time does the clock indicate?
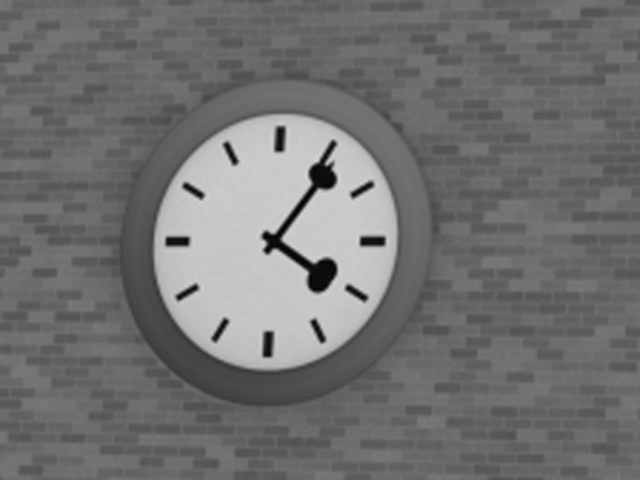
4:06
